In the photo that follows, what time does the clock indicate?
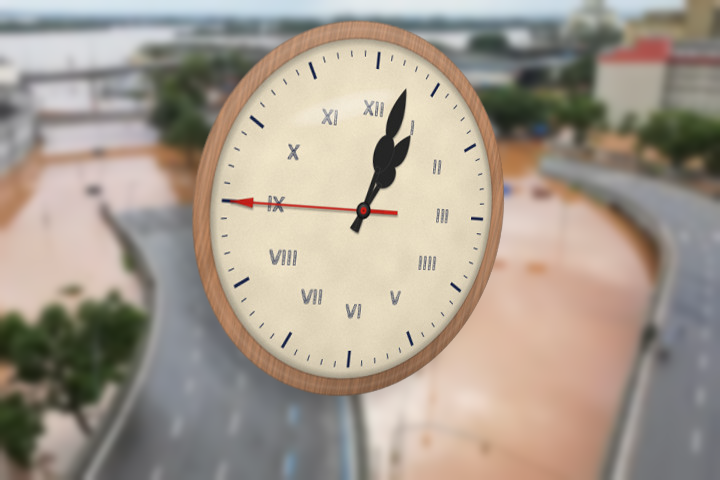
1:02:45
